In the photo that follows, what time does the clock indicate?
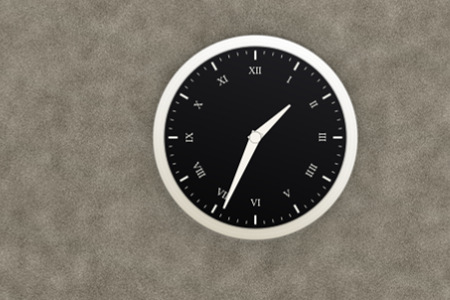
1:34
